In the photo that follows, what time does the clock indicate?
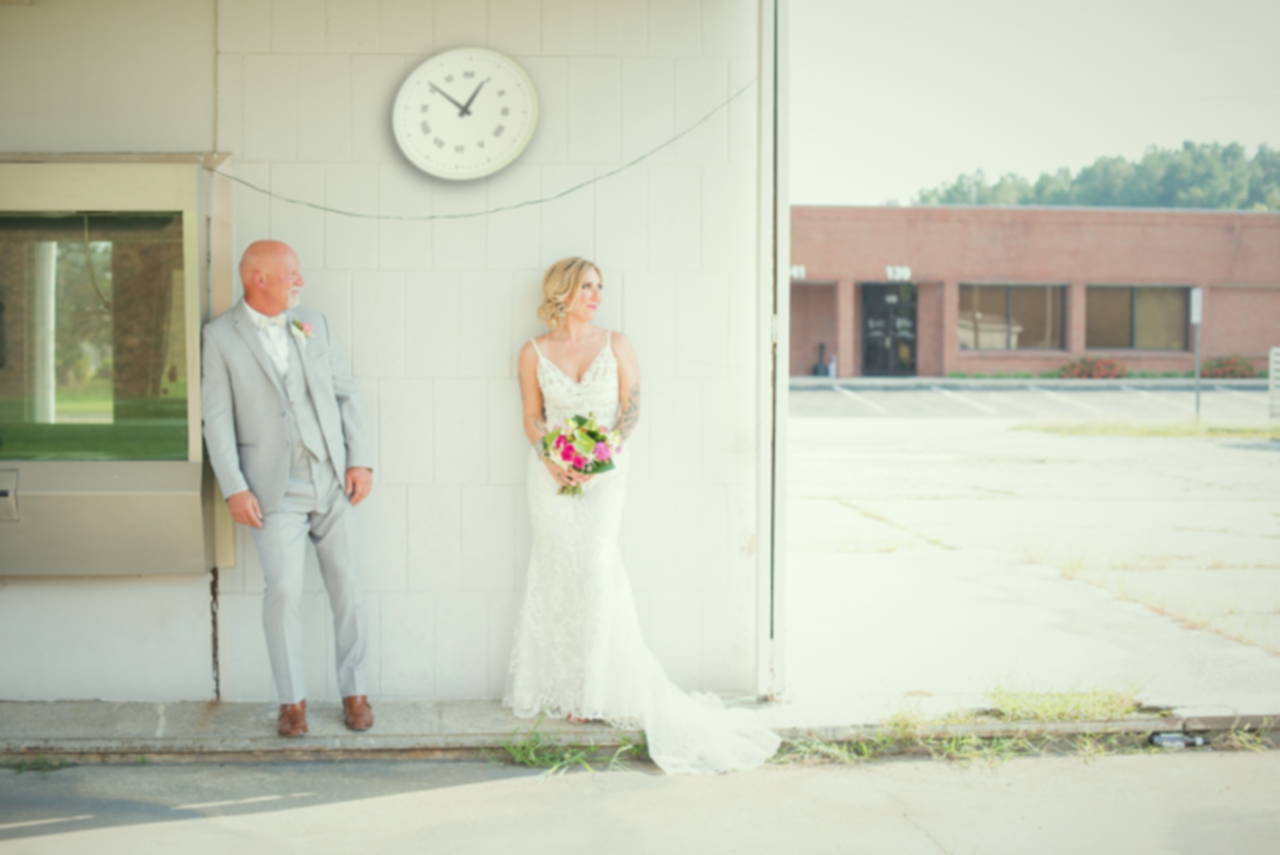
12:51
